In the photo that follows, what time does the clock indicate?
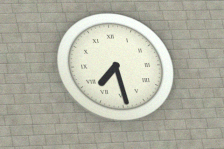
7:29
